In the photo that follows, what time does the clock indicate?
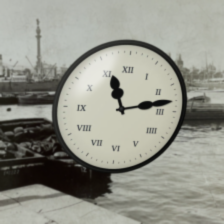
11:13
